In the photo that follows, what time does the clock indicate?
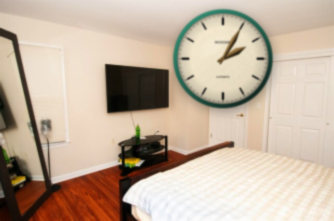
2:05
